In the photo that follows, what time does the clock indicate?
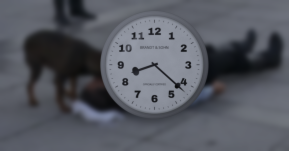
8:22
